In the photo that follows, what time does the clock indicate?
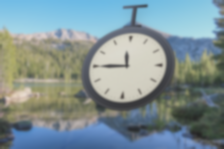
11:45
